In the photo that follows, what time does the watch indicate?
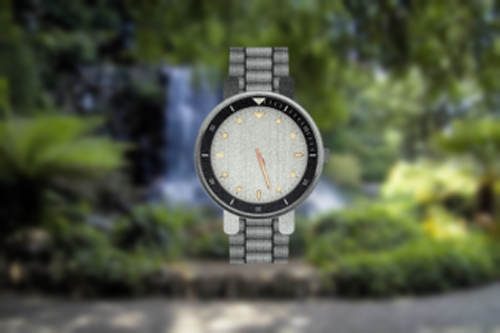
5:27
